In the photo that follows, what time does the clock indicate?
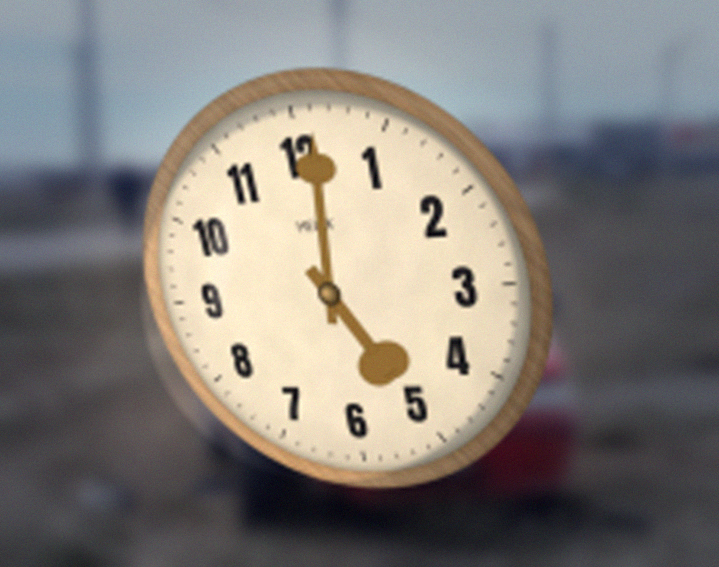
5:01
